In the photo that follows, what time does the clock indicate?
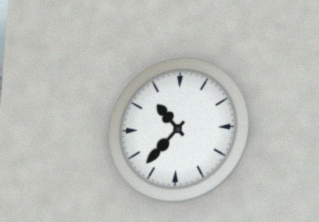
10:37
